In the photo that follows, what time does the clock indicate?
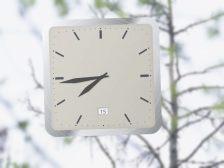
7:44
